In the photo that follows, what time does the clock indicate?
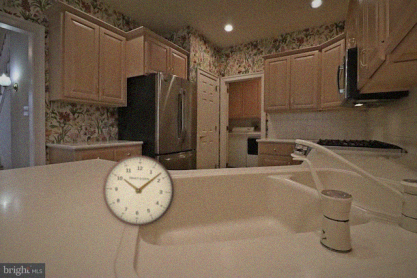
10:08
